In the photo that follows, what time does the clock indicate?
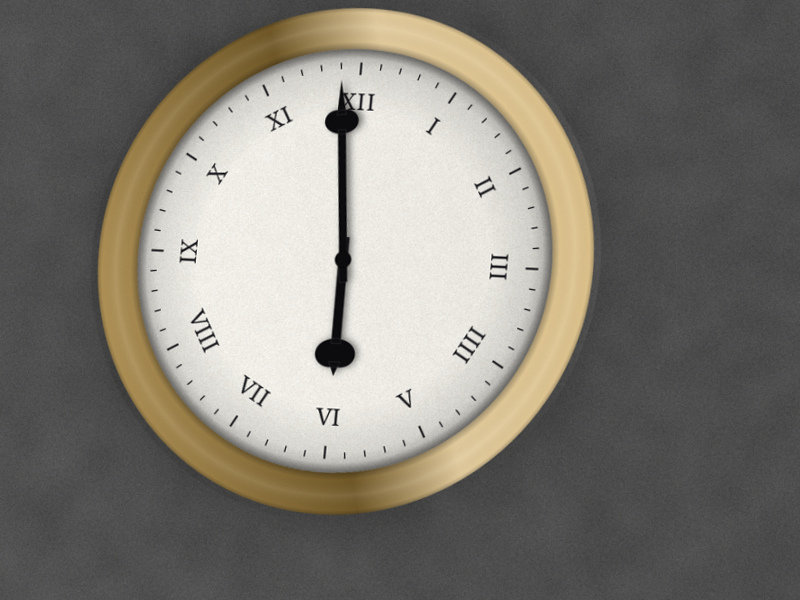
5:59
